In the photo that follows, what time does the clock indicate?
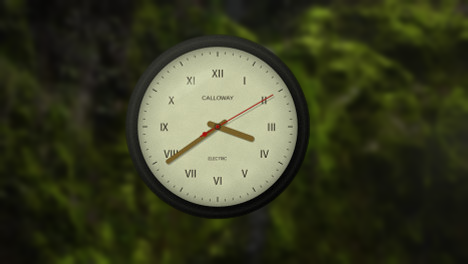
3:39:10
